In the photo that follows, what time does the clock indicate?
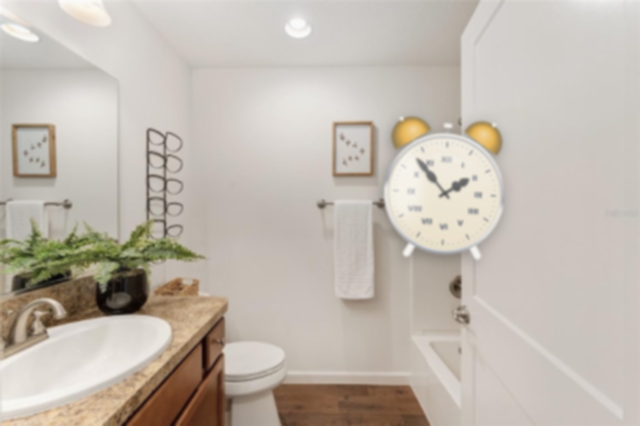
1:53
